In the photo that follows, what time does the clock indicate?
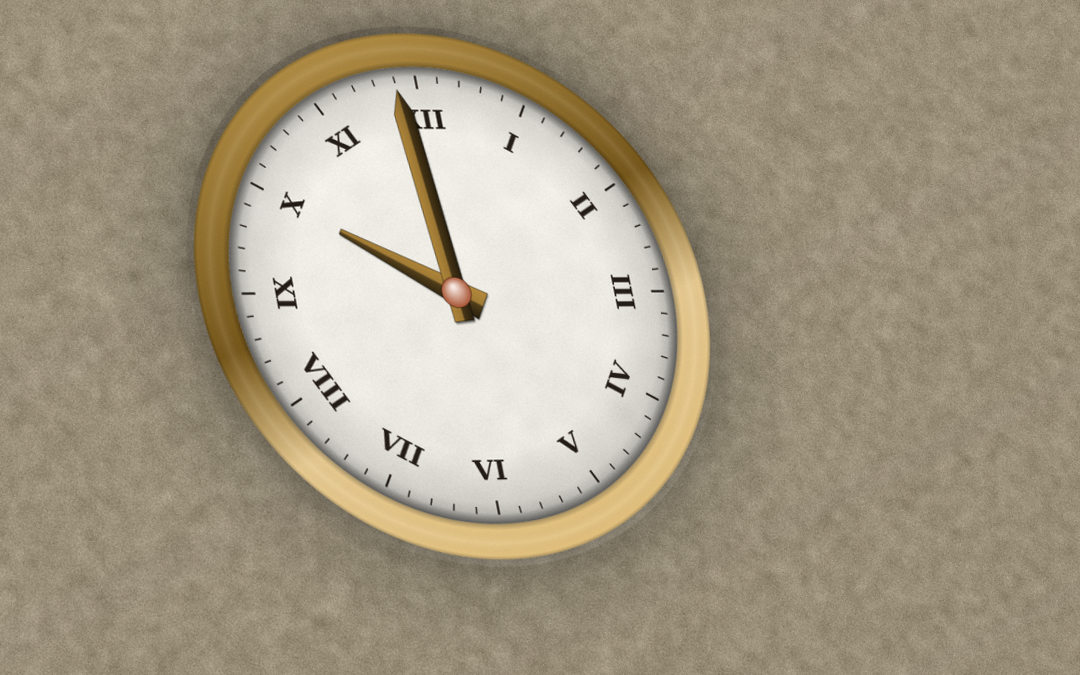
9:59
